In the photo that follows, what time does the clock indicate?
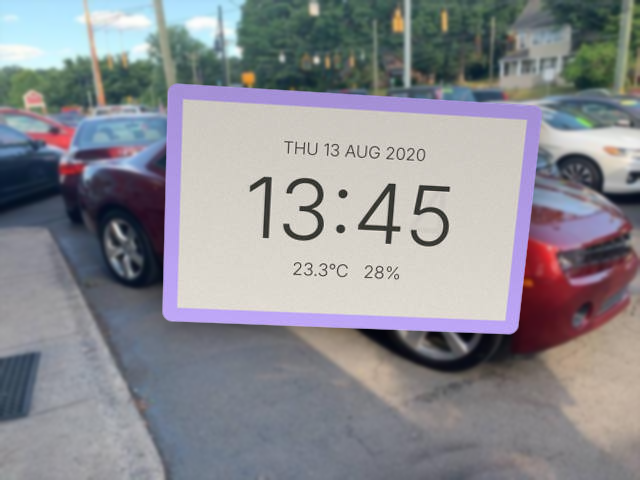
13:45
